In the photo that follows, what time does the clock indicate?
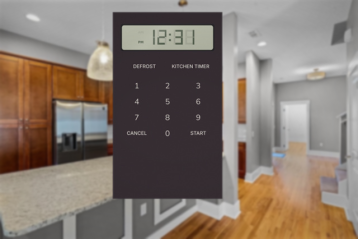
12:31
